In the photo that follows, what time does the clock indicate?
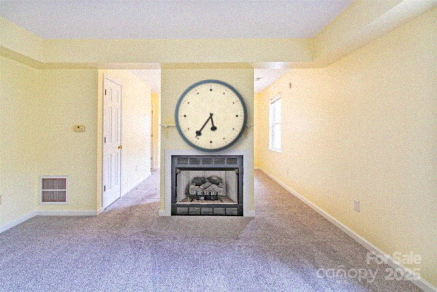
5:36
